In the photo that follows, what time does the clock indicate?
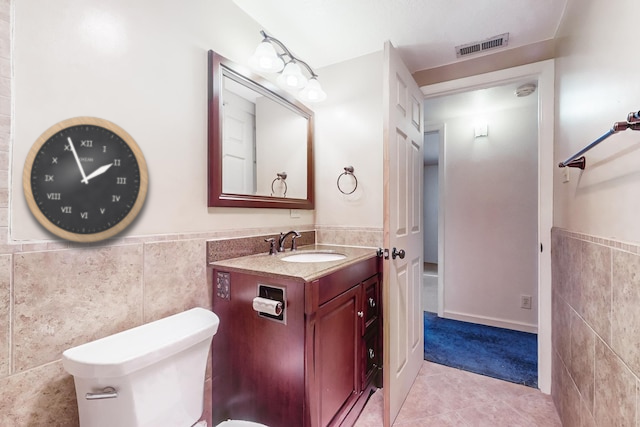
1:56
